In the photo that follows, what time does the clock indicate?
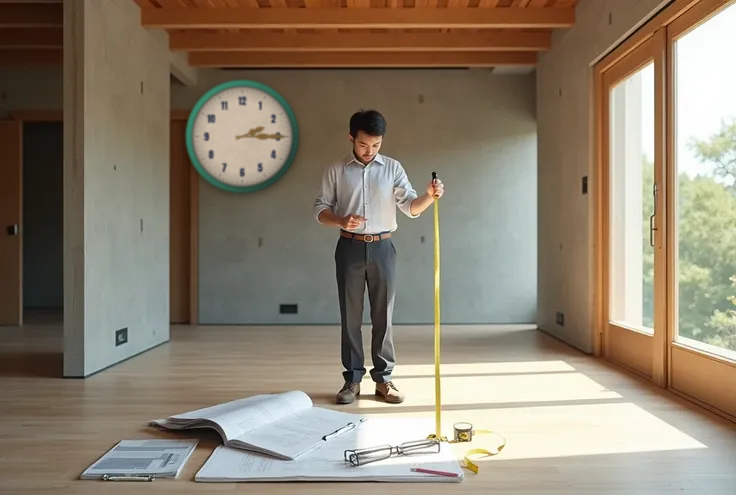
2:15
